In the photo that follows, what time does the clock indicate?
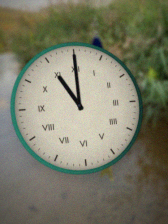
11:00
